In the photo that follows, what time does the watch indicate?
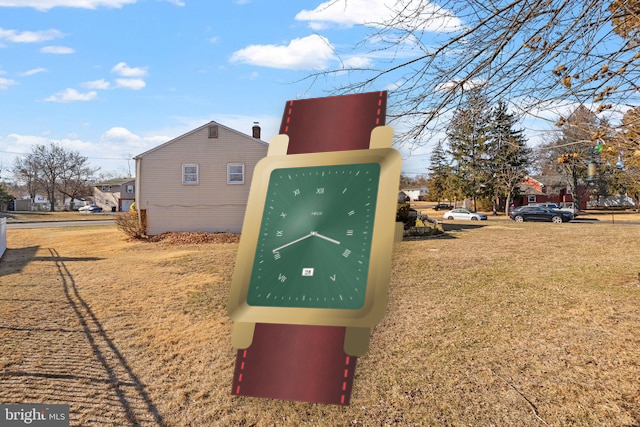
3:41
